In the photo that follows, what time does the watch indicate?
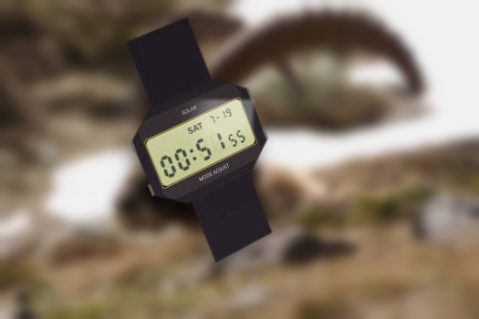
0:51:55
